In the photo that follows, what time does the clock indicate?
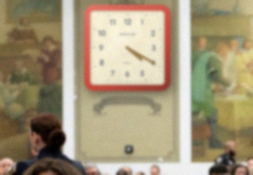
4:20
